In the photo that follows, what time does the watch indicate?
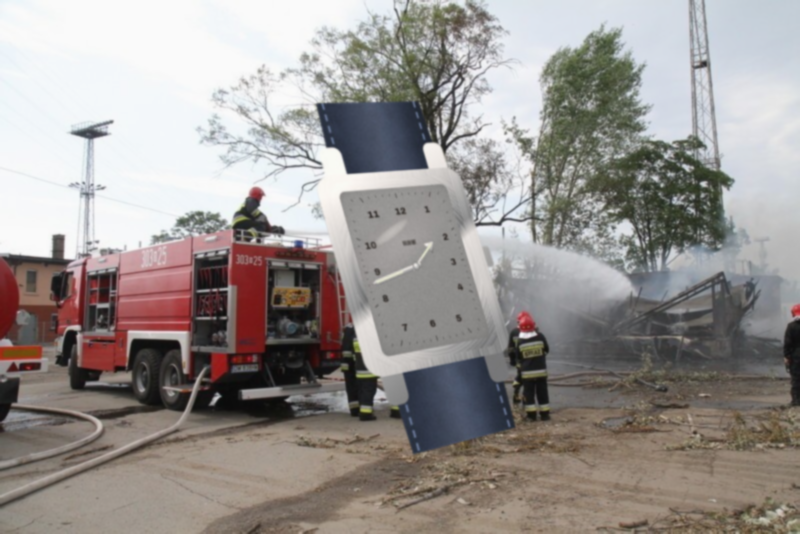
1:43
